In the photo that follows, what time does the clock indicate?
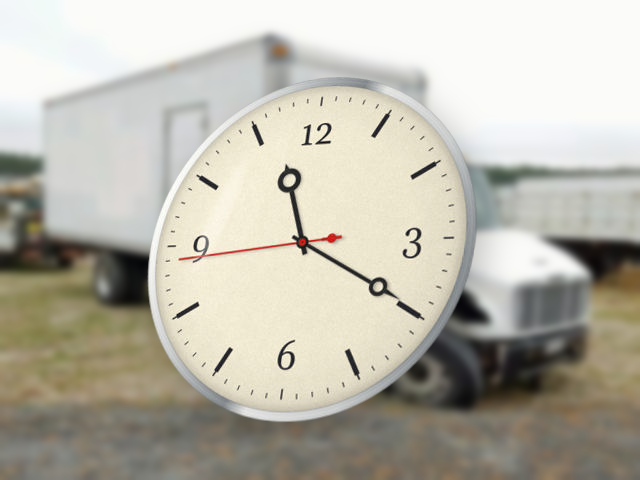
11:19:44
